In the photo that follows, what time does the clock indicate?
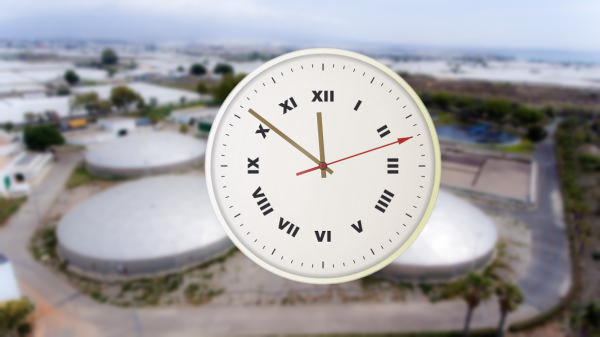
11:51:12
